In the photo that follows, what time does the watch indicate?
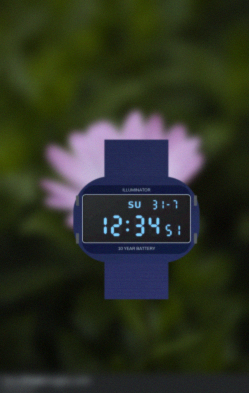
12:34:51
